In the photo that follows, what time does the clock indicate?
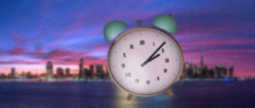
2:08
